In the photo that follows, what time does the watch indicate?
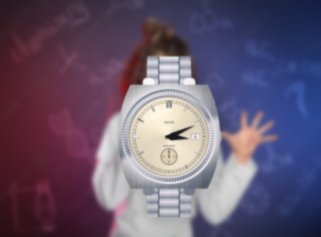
3:11
